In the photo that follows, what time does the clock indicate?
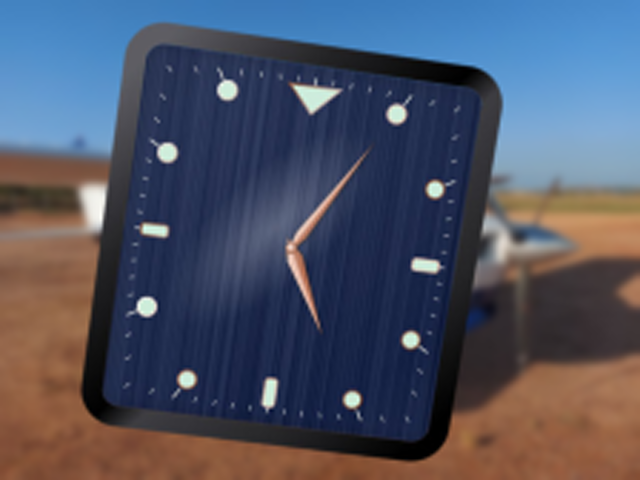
5:05
